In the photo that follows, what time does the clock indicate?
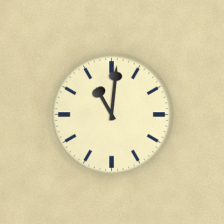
11:01
